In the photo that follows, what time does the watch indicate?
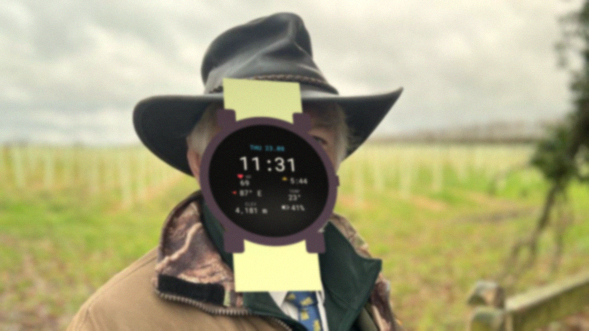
11:31
